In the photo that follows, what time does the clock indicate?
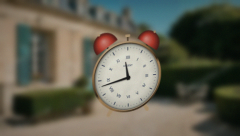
11:43
